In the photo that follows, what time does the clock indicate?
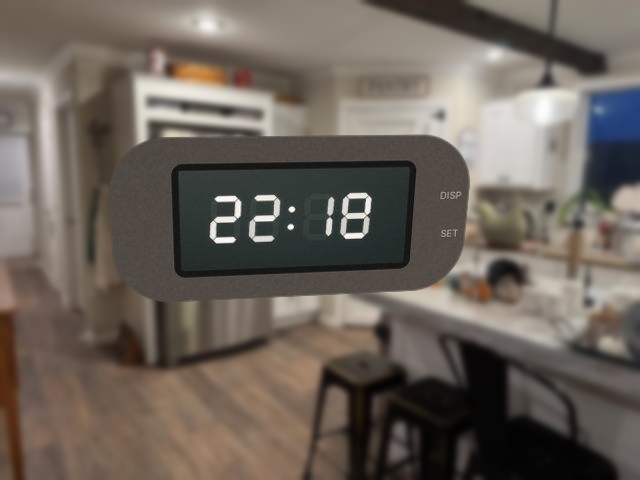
22:18
